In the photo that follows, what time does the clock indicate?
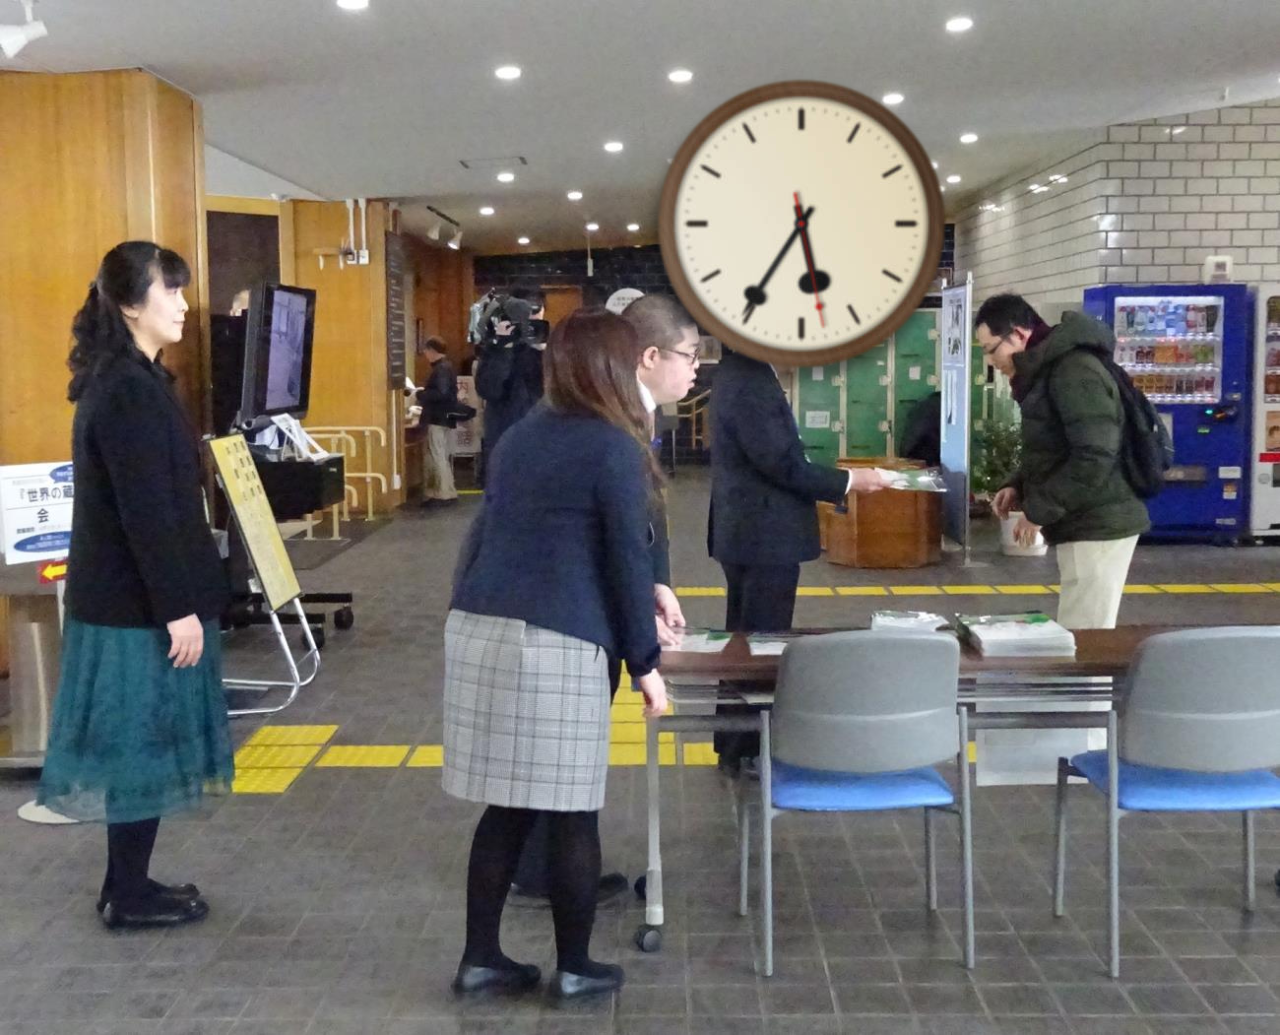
5:35:28
